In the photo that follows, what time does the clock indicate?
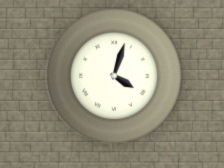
4:03
